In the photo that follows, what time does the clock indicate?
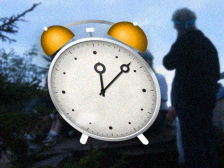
12:08
